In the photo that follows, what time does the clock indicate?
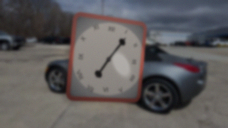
7:06
